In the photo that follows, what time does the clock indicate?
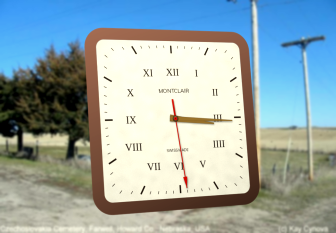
3:15:29
